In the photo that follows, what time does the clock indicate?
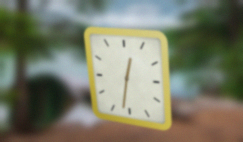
12:32
